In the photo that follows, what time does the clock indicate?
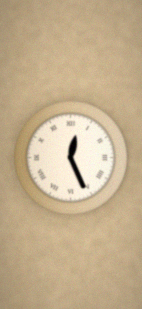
12:26
